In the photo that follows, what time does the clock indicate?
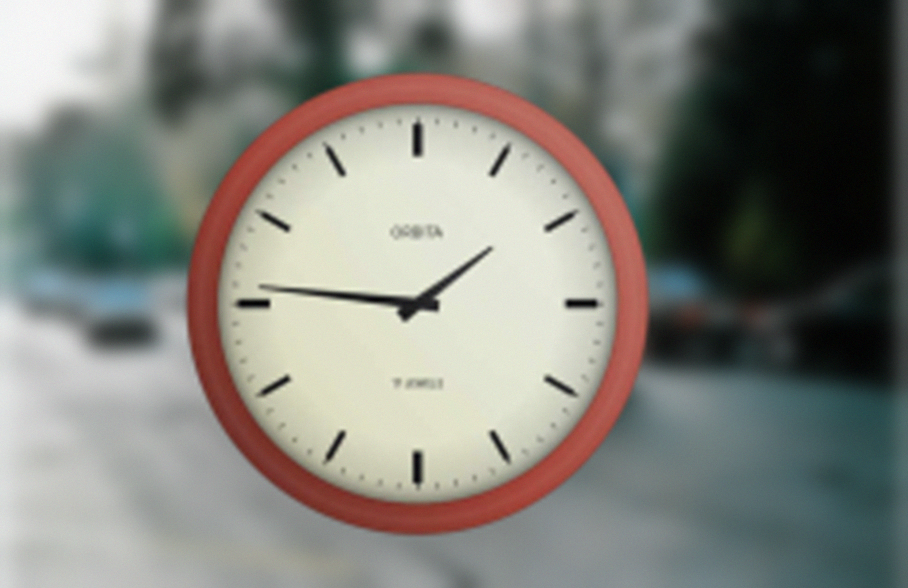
1:46
